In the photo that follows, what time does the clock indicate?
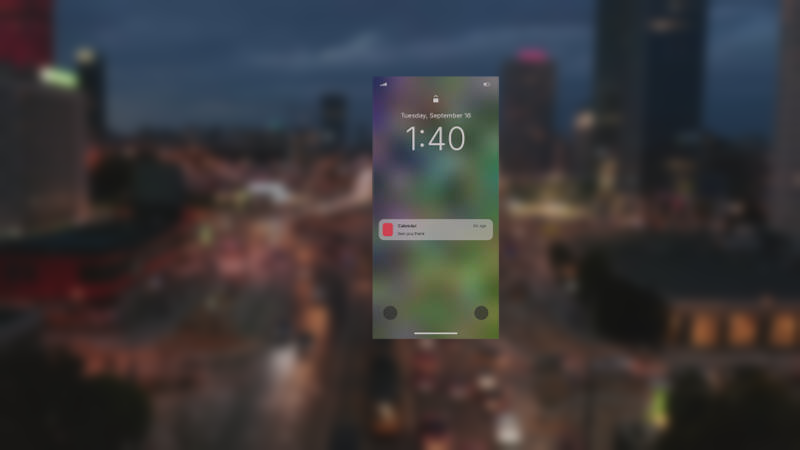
1:40
